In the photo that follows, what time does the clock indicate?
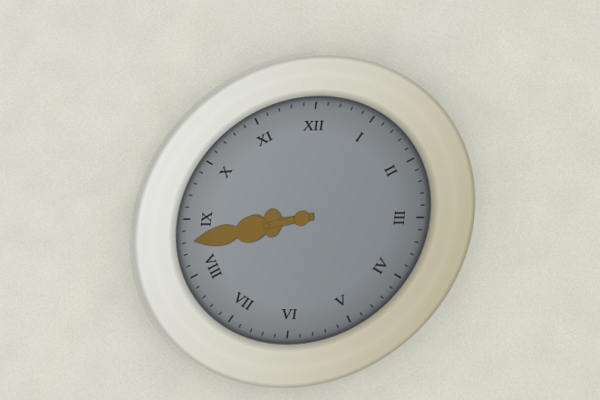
8:43
